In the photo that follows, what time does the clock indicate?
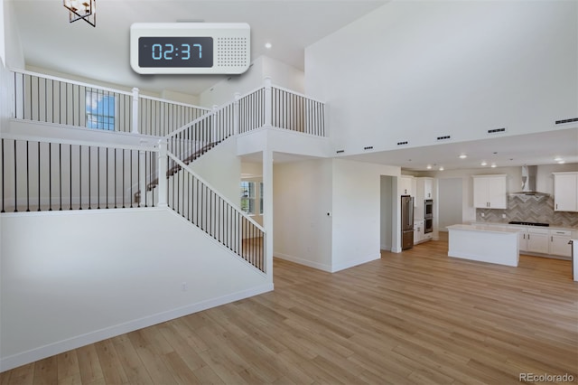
2:37
